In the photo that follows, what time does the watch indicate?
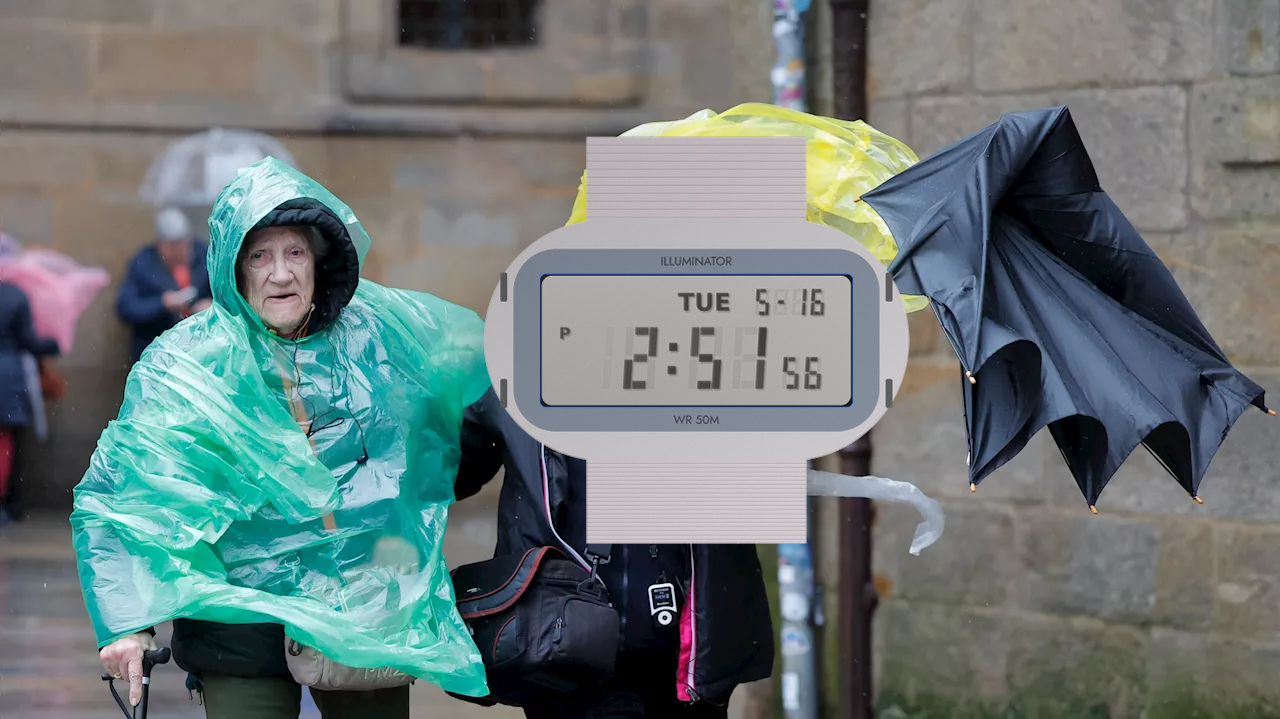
2:51:56
